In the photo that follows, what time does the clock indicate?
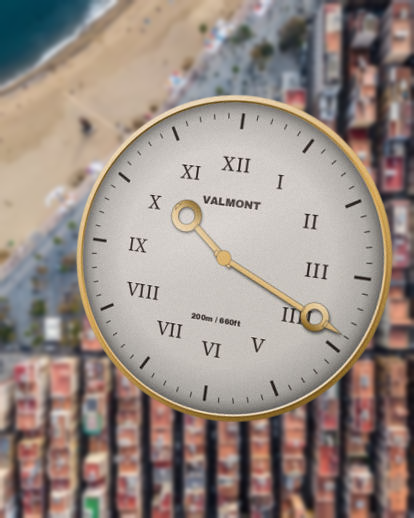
10:19
